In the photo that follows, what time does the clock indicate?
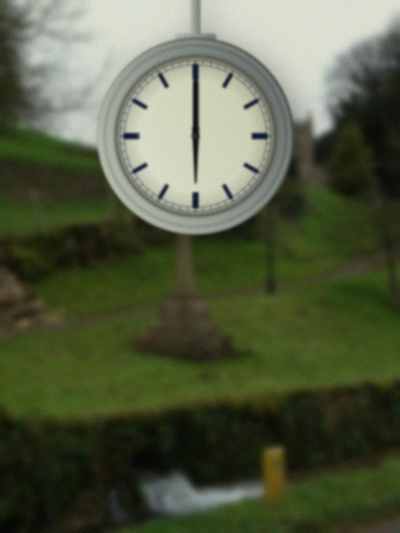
6:00
